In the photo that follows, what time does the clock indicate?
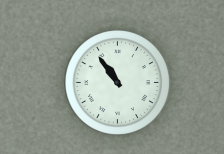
10:54
